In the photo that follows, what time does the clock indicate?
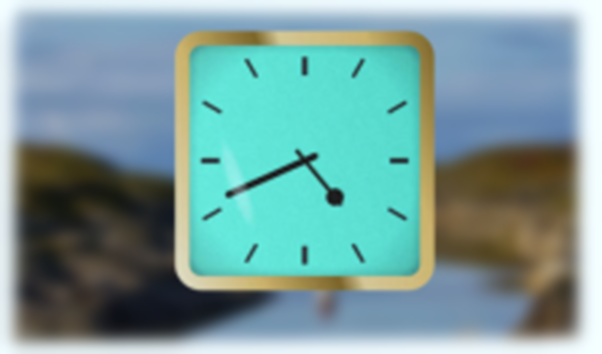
4:41
